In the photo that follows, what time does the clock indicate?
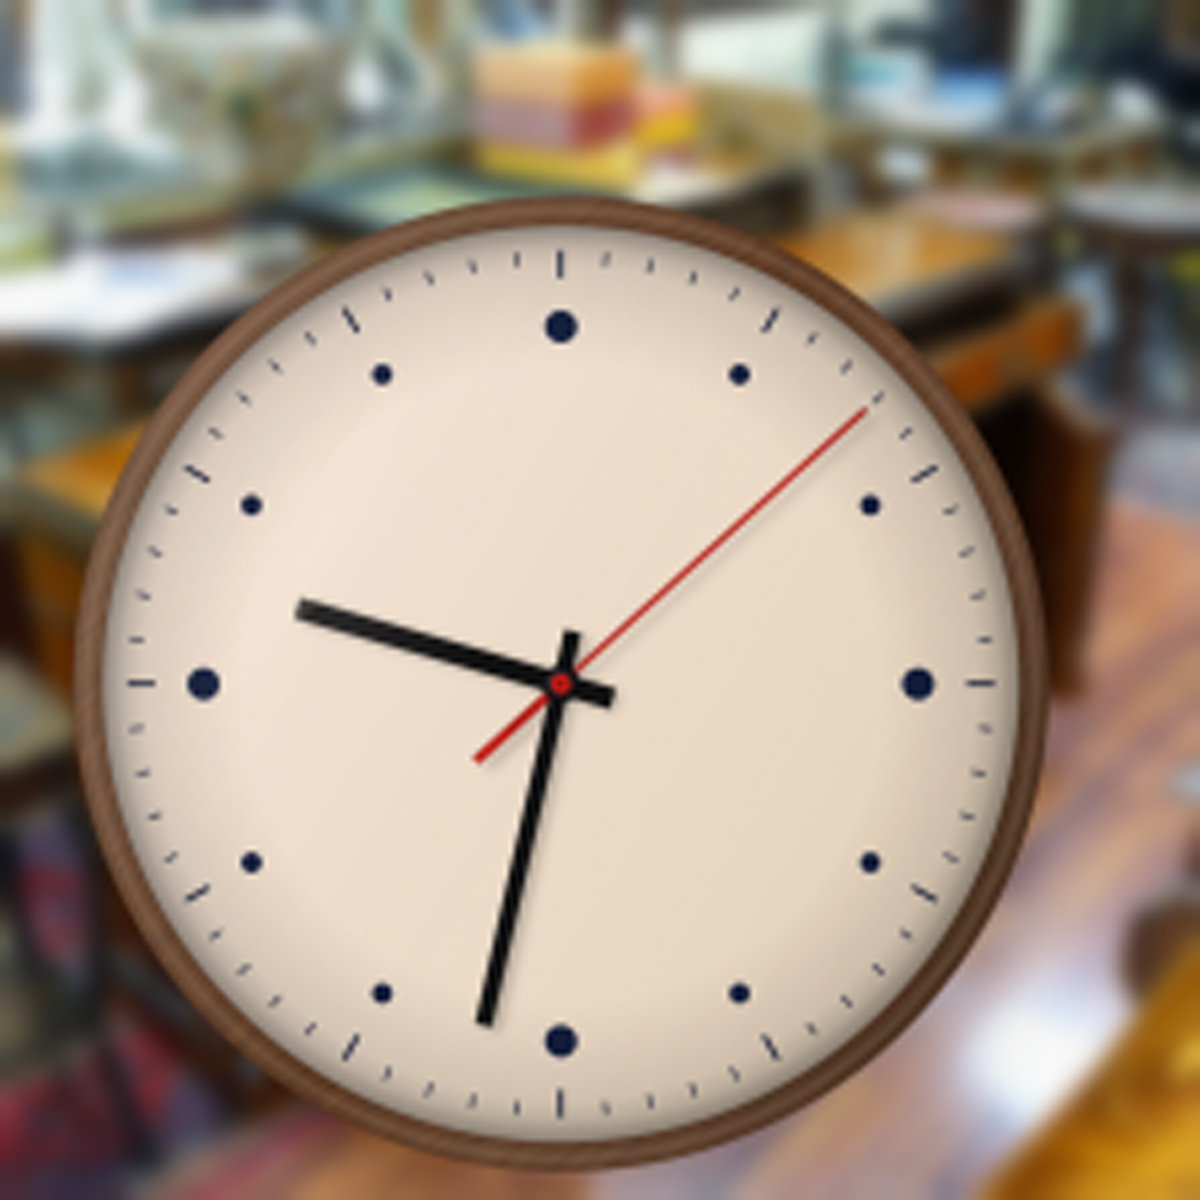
9:32:08
